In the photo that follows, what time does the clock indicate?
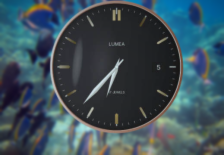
6:37
